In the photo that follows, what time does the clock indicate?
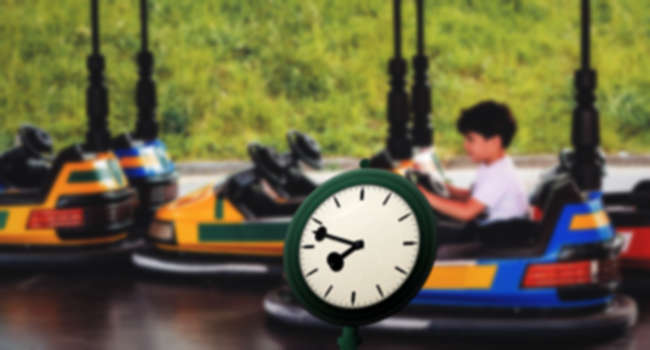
7:48
